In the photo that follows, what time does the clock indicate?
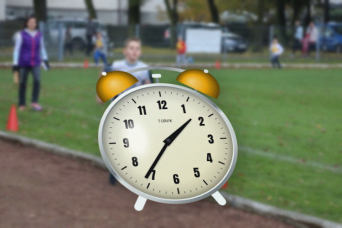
1:36
